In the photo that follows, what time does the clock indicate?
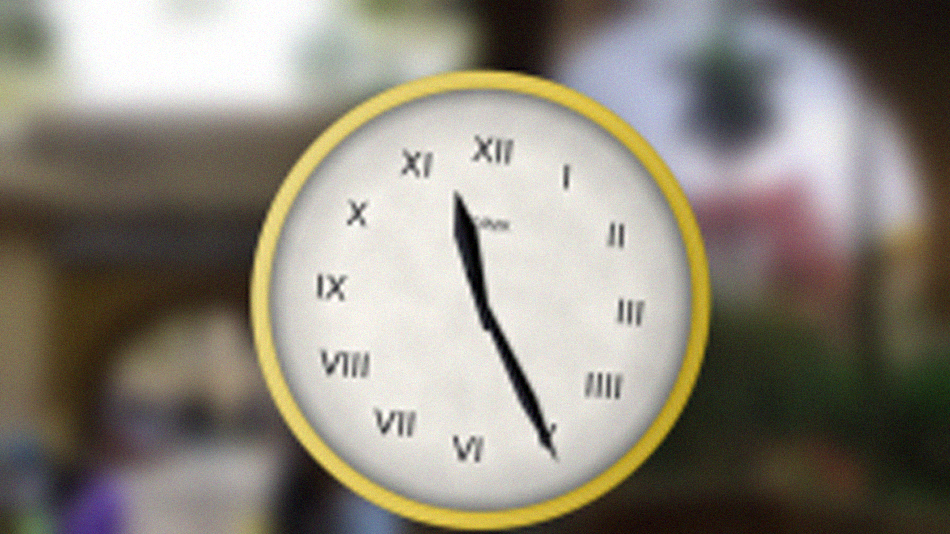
11:25
